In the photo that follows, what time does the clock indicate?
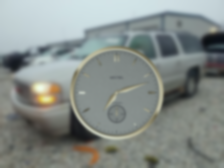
7:12
